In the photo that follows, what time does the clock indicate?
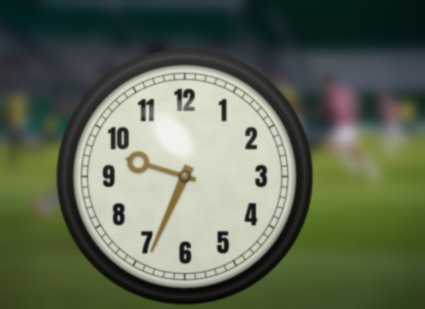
9:34
